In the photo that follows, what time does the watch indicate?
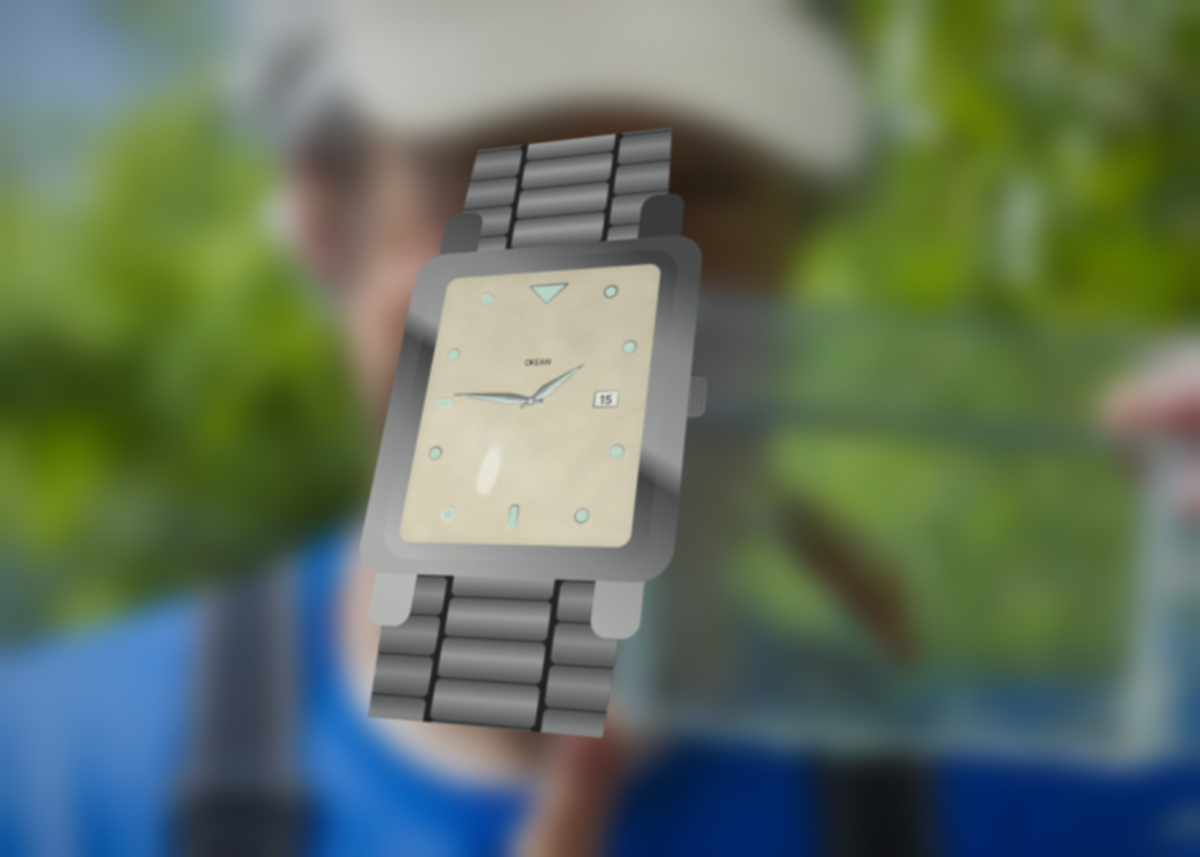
1:46
